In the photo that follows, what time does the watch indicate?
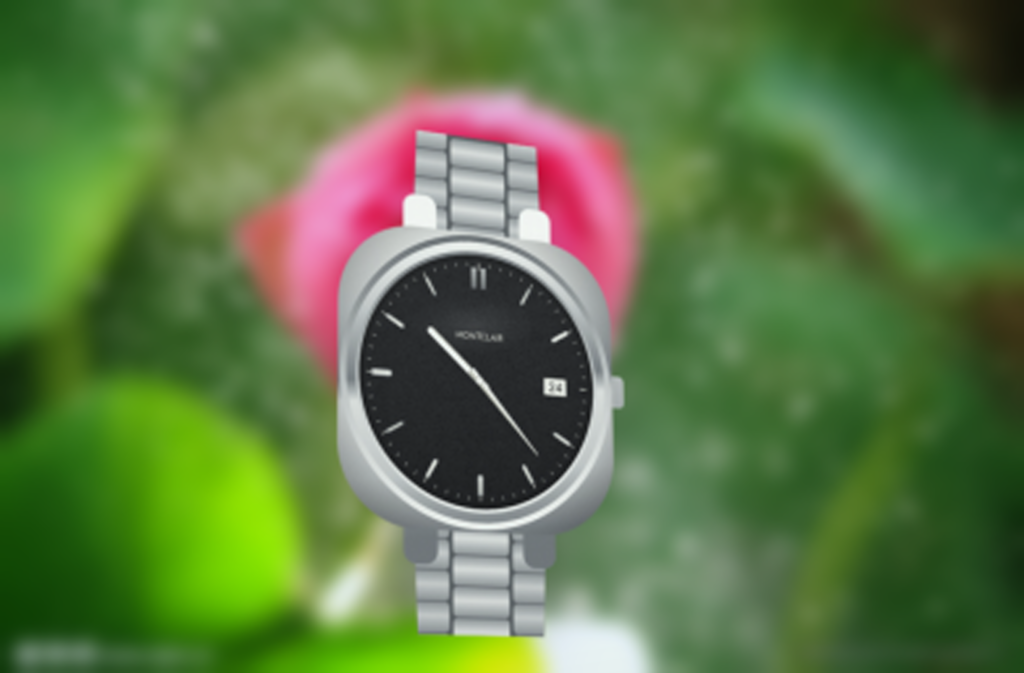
10:23
